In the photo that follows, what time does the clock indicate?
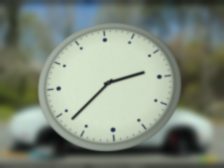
2:38
